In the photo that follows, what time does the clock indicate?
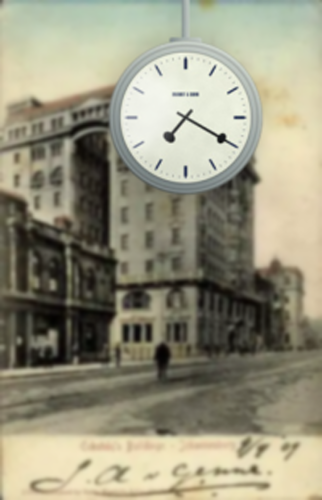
7:20
